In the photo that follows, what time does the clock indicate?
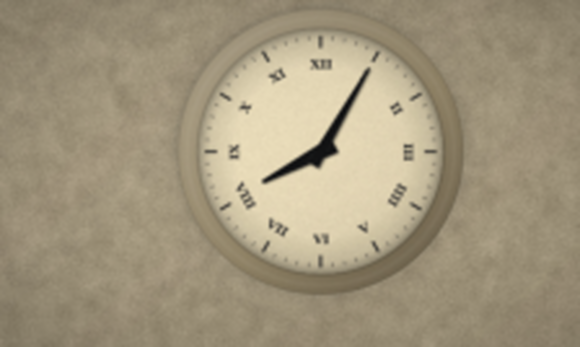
8:05
